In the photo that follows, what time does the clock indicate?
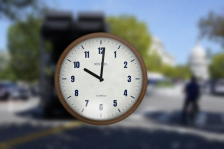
10:01
